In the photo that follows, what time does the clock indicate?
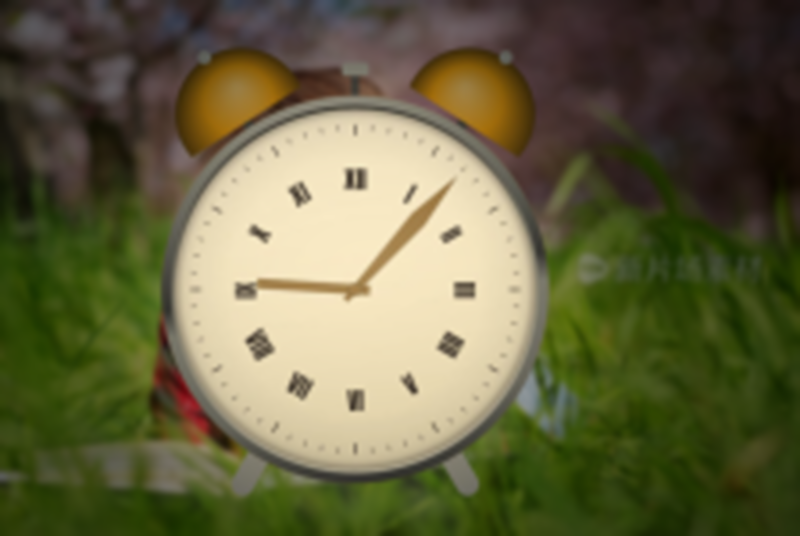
9:07
